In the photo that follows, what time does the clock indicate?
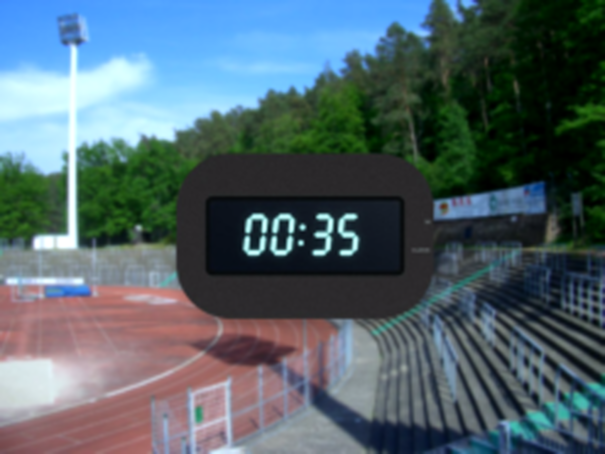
0:35
